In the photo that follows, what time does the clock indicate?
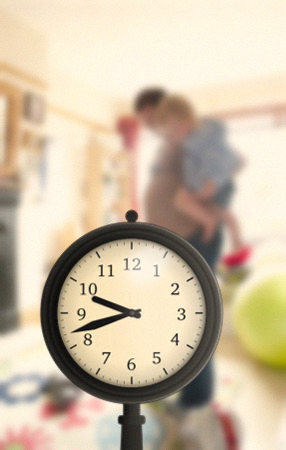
9:42
